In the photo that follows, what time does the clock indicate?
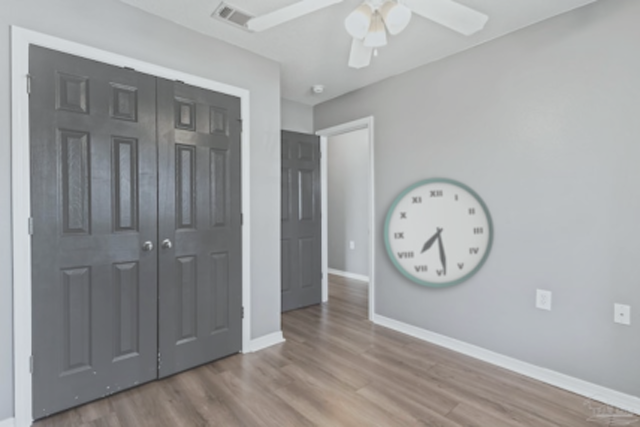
7:29
